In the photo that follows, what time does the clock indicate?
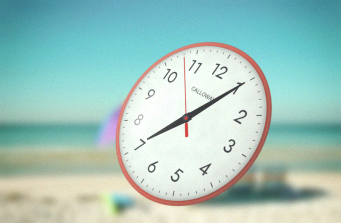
7:04:53
